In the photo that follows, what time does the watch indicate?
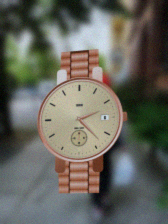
2:23
